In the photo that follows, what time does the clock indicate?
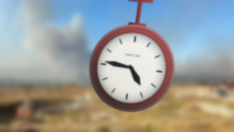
4:46
